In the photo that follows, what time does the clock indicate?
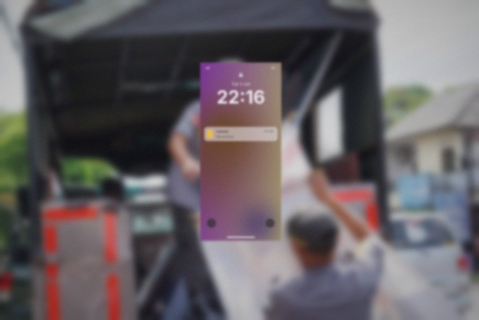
22:16
